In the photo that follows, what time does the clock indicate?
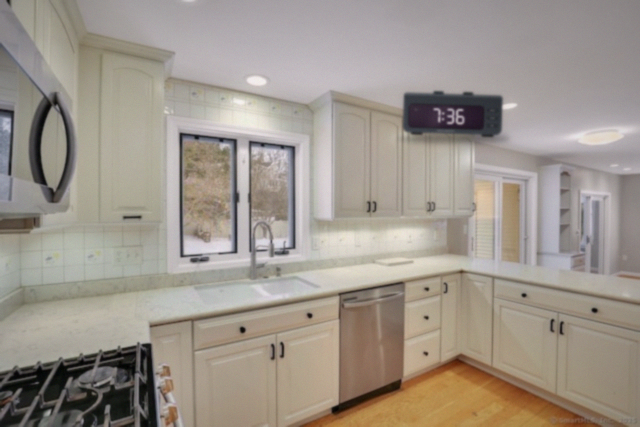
7:36
